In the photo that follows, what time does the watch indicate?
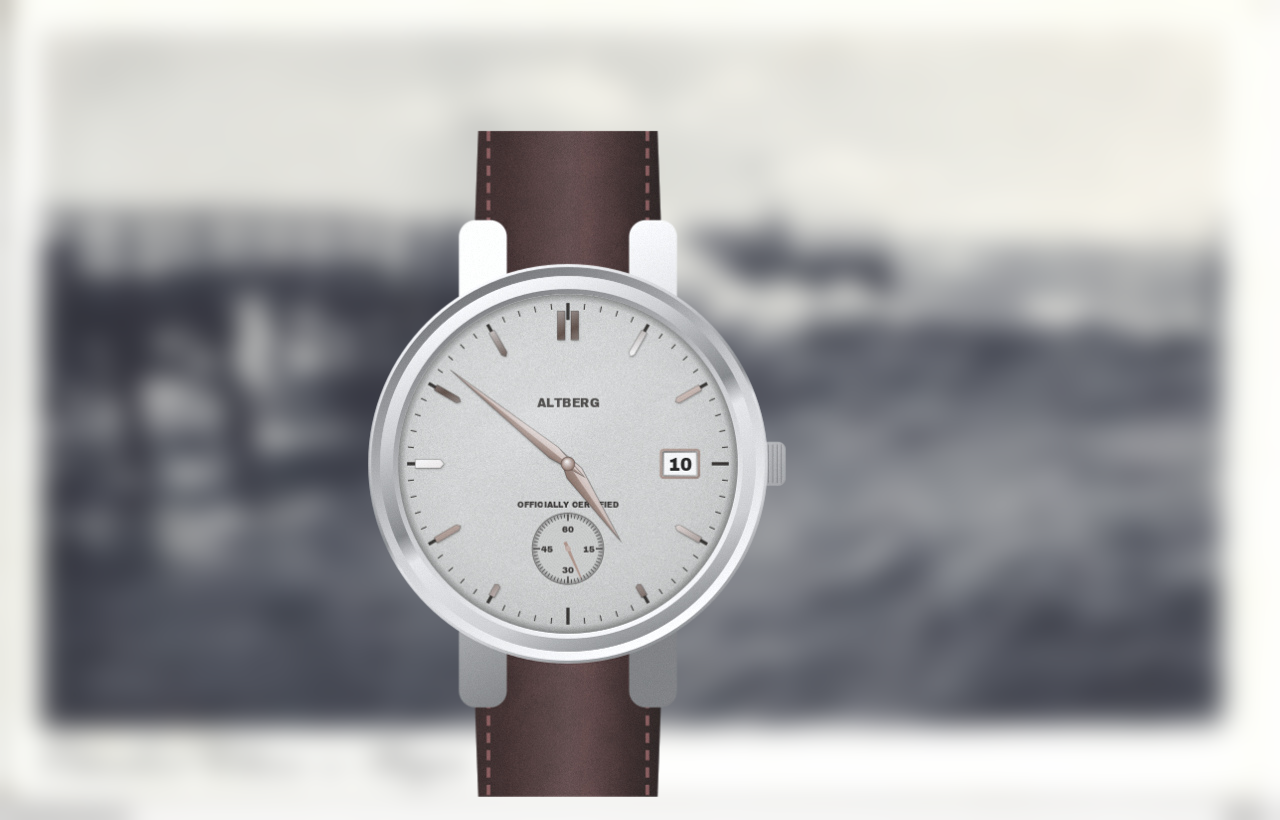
4:51:26
